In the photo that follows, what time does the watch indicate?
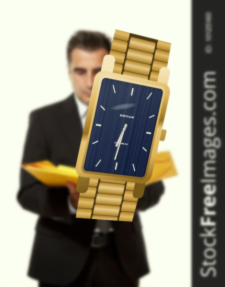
6:31
